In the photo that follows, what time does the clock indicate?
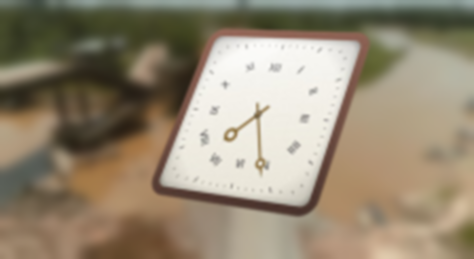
7:26
